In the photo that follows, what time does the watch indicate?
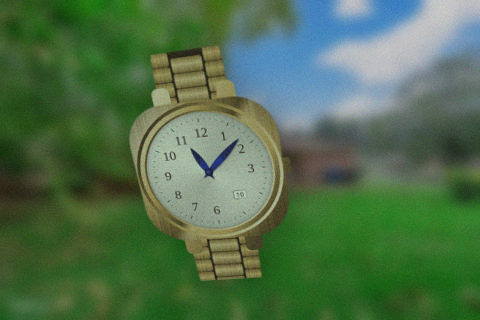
11:08
